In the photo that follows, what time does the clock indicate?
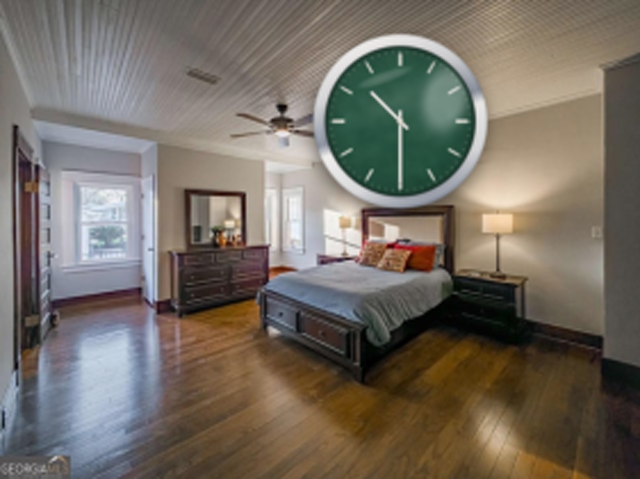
10:30
